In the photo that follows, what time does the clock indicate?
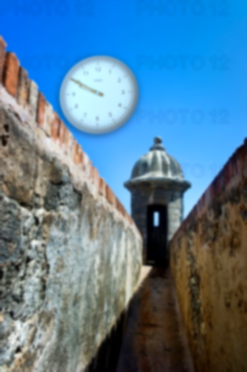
9:50
